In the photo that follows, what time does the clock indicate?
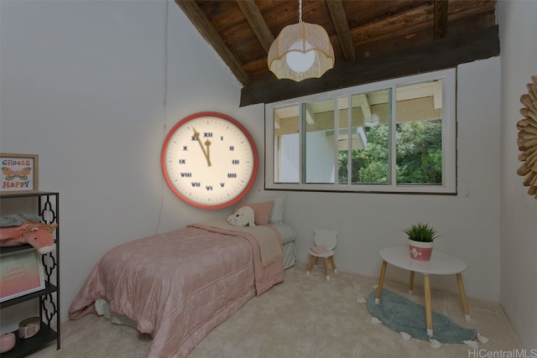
11:56
